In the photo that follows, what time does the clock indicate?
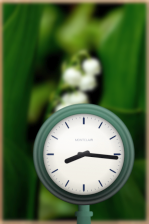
8:16
